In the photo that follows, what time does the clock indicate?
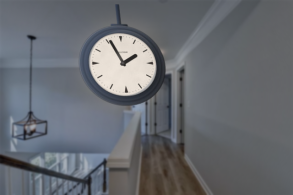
1:56
